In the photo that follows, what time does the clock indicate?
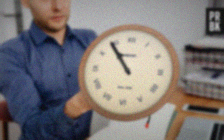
10:54
